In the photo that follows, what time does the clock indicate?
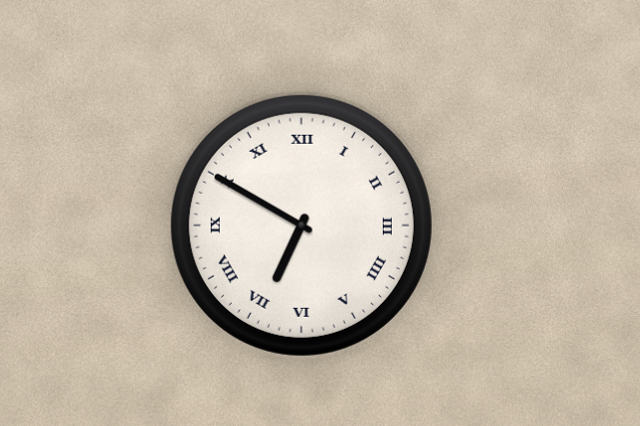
6:50
